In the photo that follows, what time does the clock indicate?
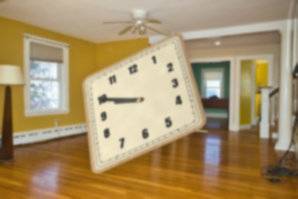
9:50
